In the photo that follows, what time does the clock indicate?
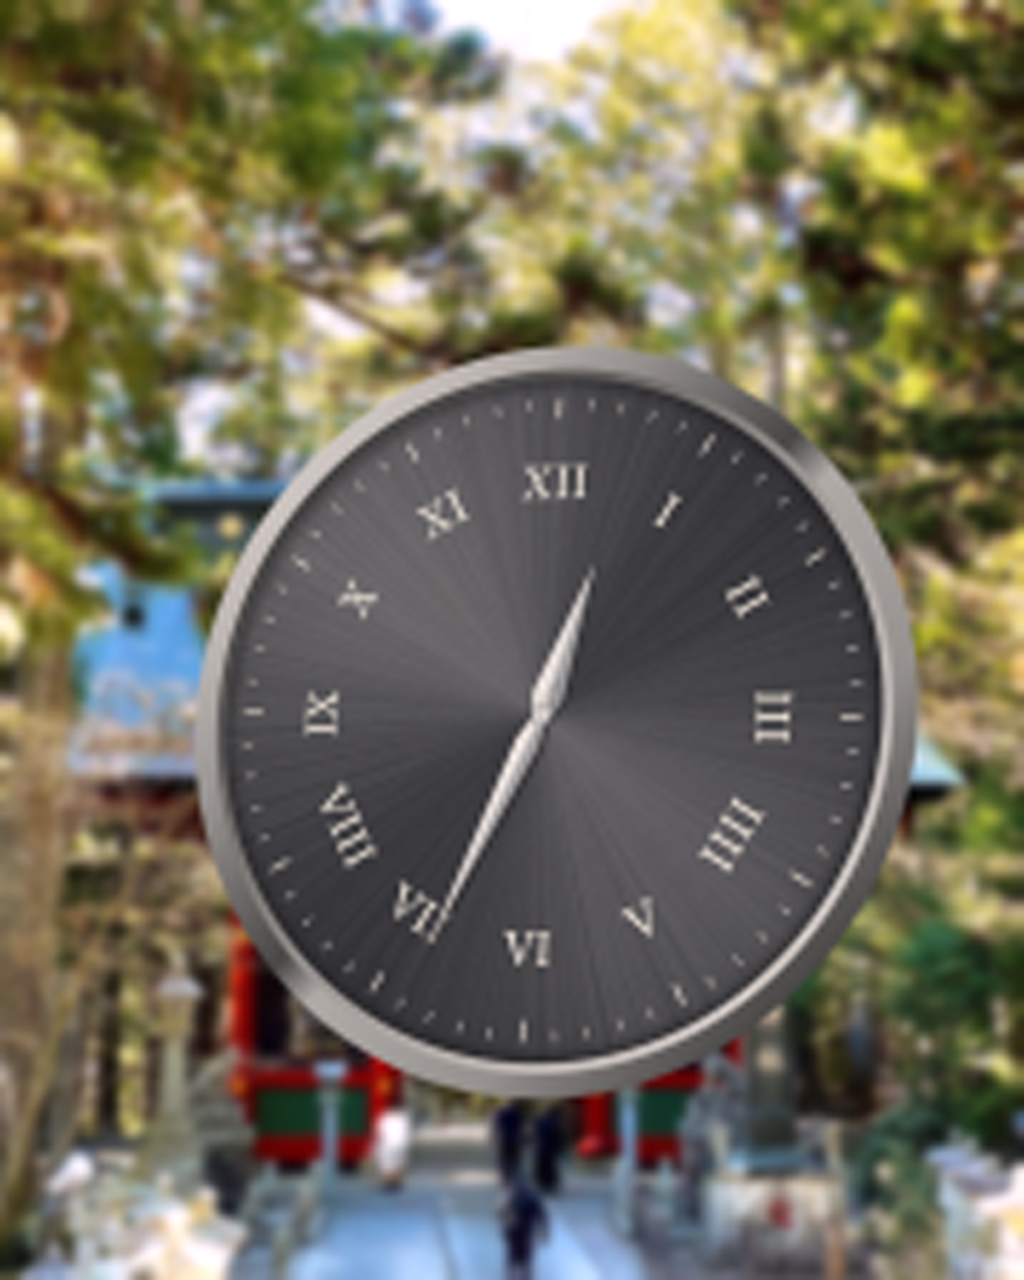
12:34
